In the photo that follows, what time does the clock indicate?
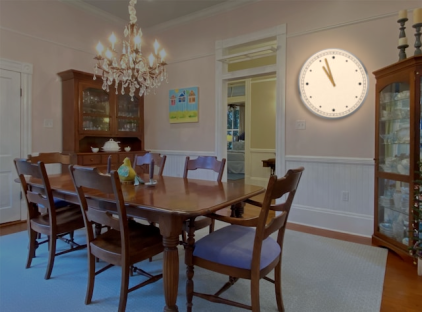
10:57
